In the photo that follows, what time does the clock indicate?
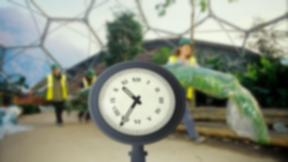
10:35
